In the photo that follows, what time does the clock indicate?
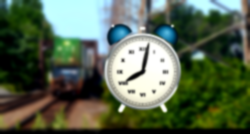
8:02
